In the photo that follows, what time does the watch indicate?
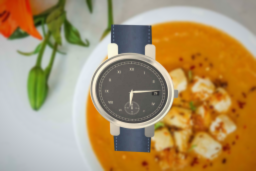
6:14
